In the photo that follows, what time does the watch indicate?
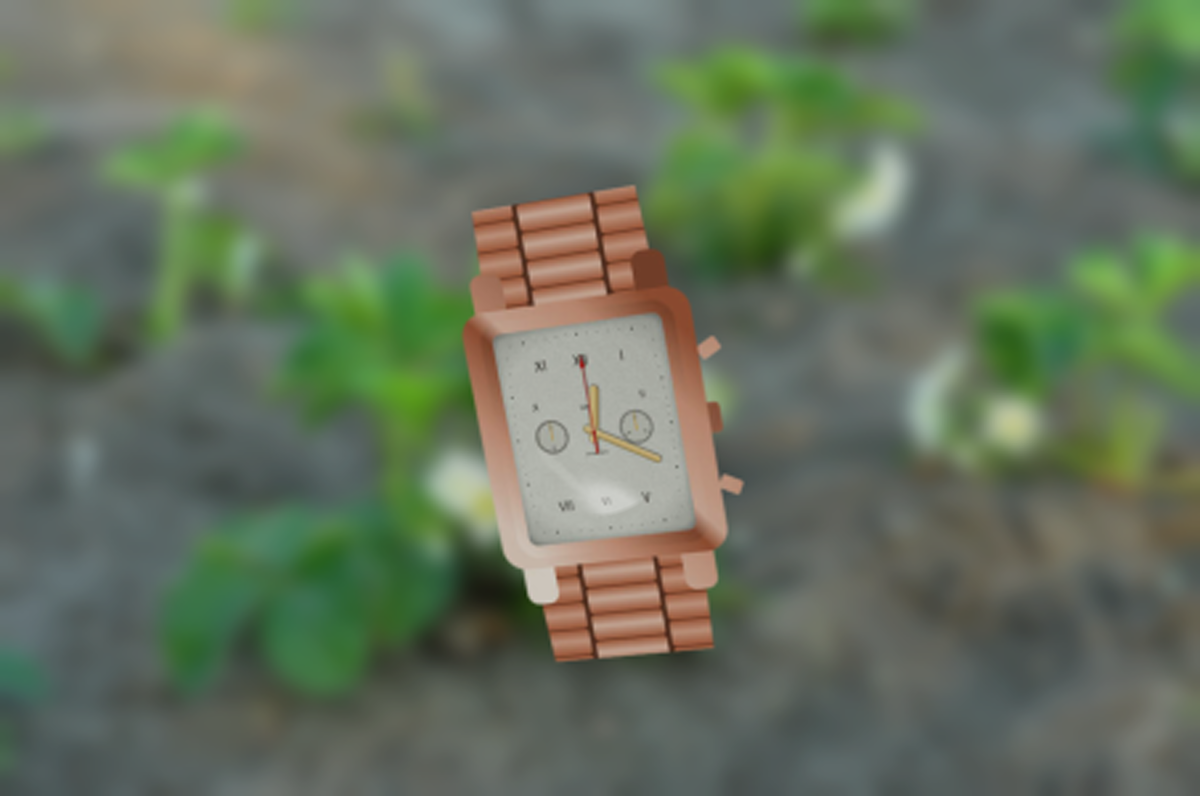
12:20
